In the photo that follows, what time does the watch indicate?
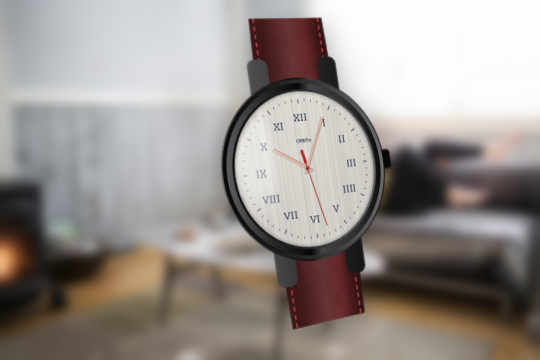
10:04:28
